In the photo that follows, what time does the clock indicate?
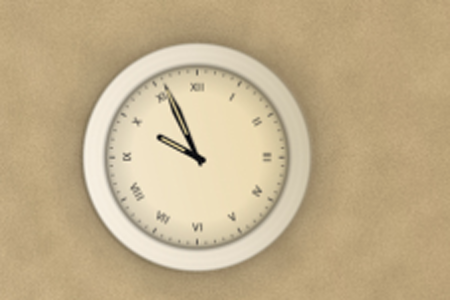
9:56
